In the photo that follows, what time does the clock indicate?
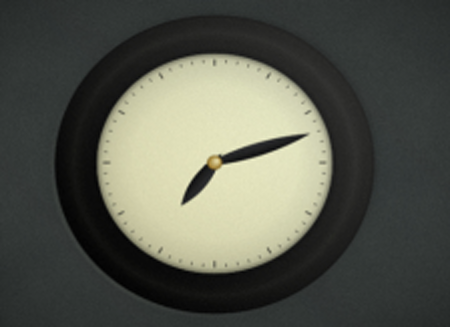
7:12
